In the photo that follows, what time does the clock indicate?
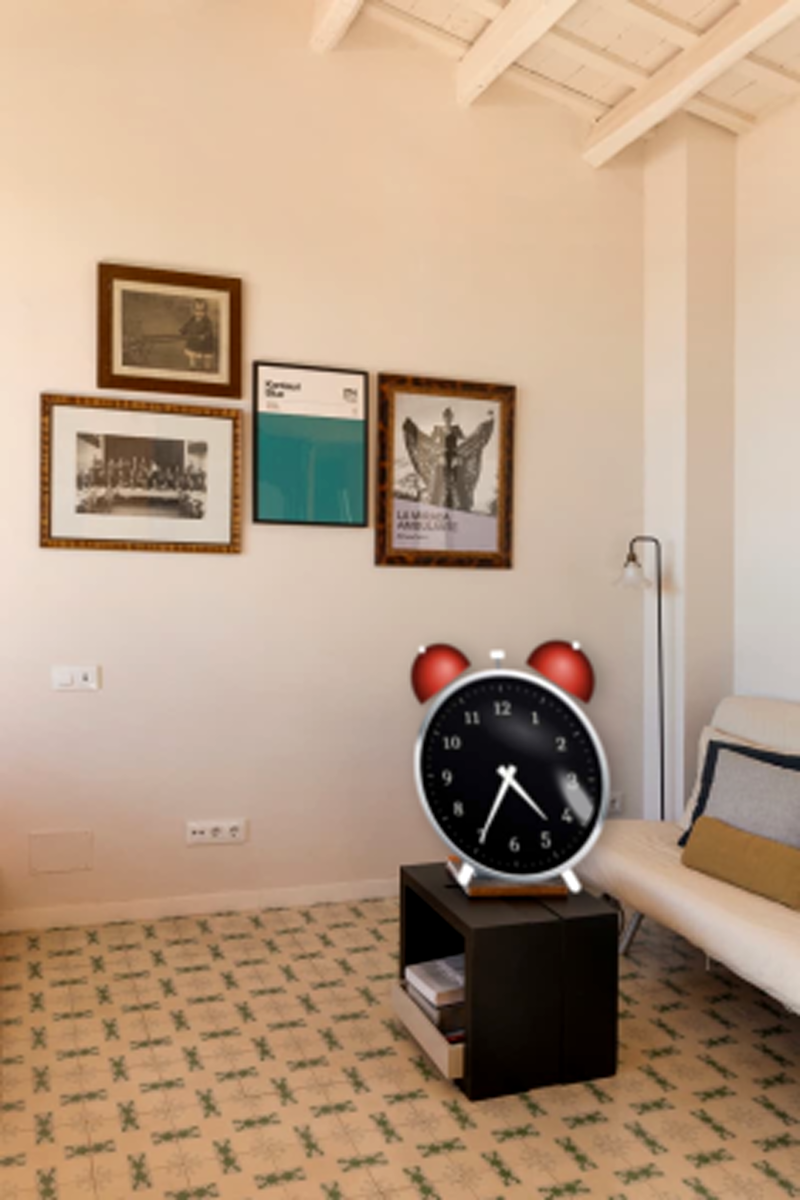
4:35
